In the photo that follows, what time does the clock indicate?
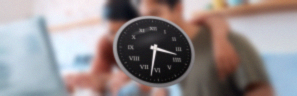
3:32
